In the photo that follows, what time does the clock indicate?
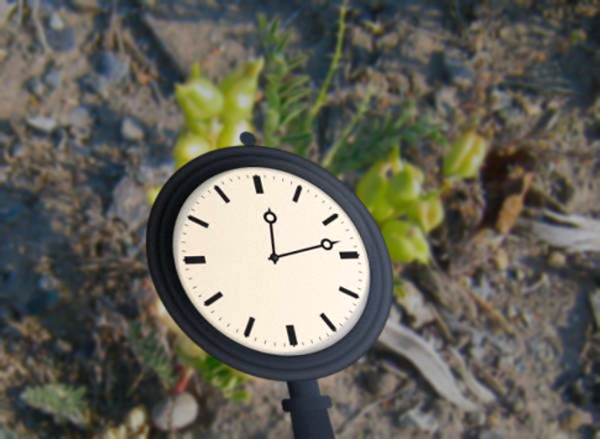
12:13
